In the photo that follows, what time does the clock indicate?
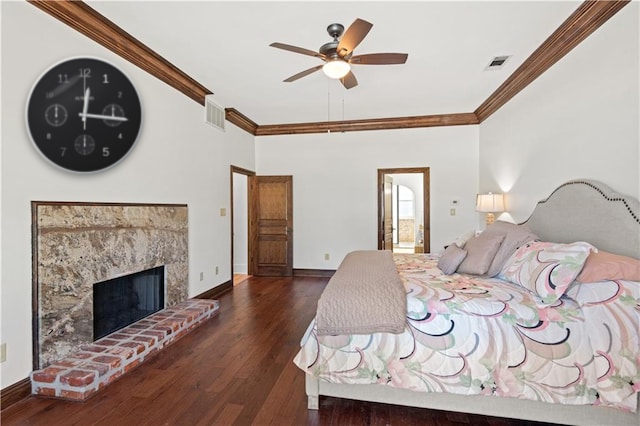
12:16
